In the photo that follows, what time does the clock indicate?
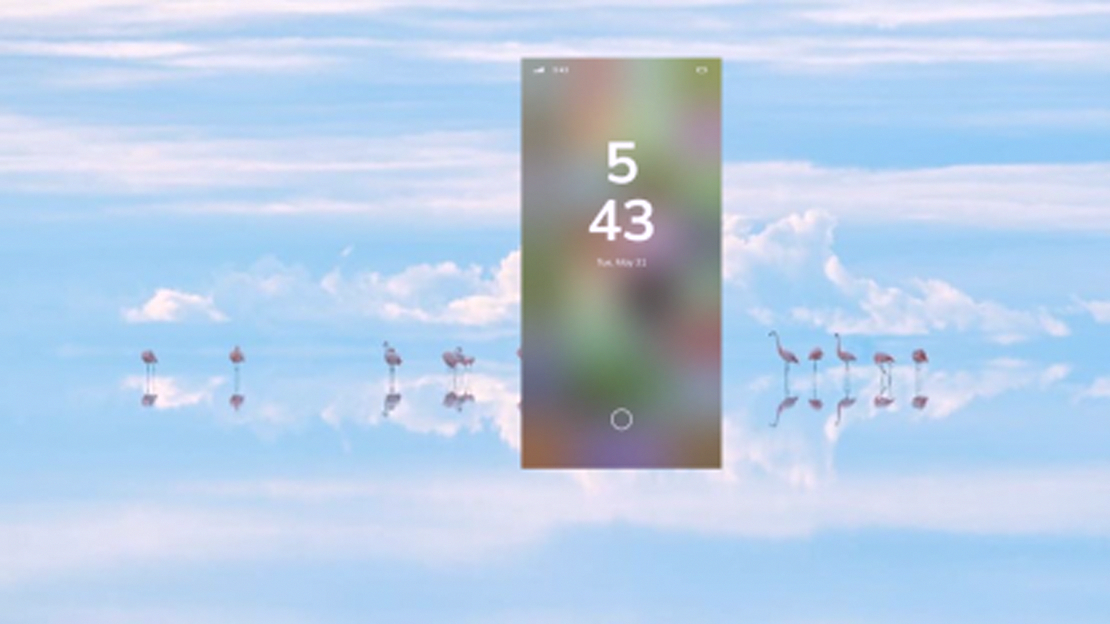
5:43
